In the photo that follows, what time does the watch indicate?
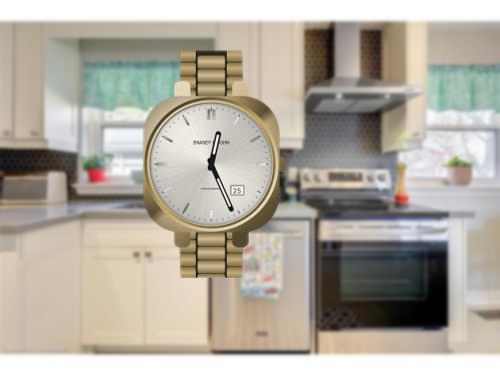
12:26
